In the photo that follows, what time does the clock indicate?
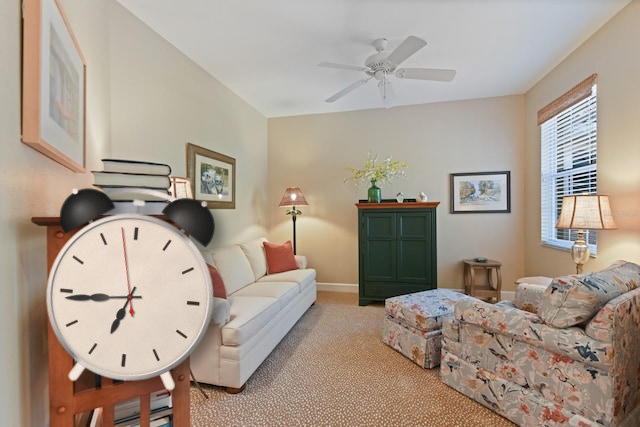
6:43:58
